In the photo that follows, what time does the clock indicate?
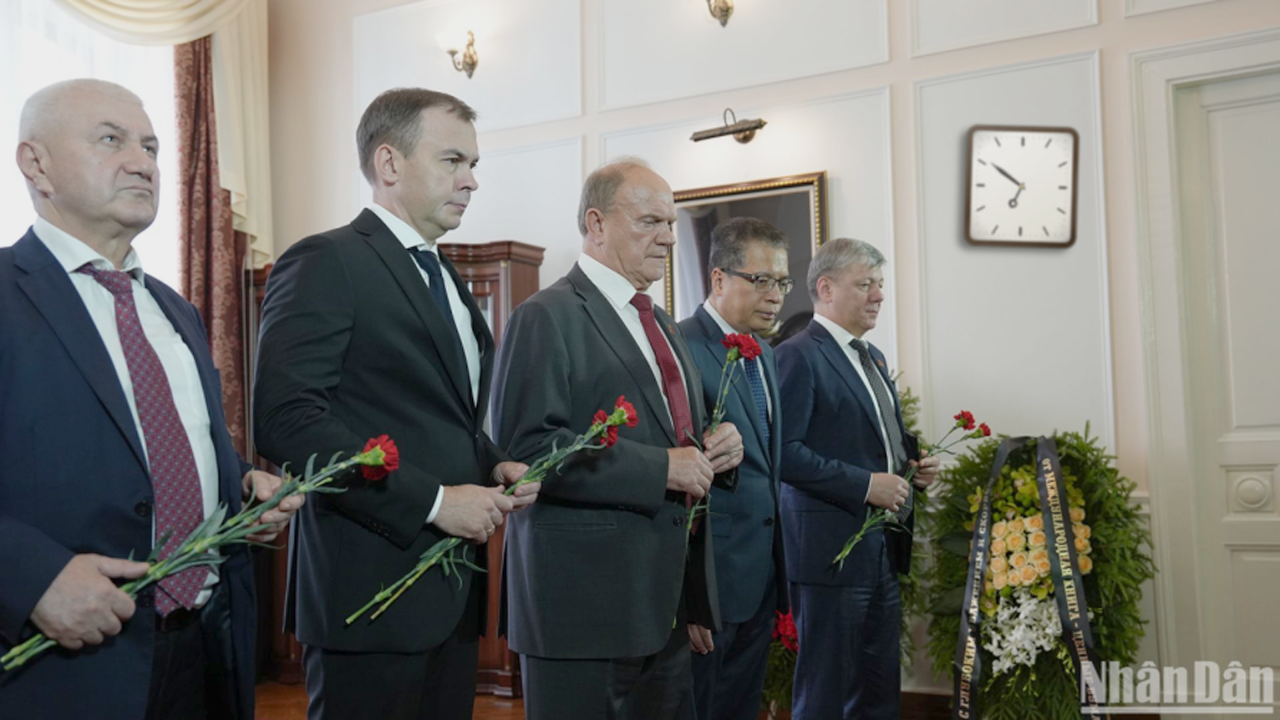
6:51
